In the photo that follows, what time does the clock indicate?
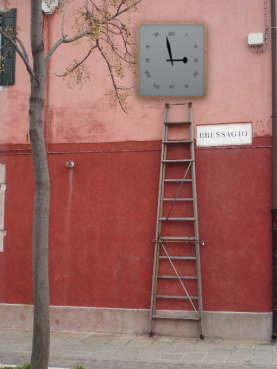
2:58
